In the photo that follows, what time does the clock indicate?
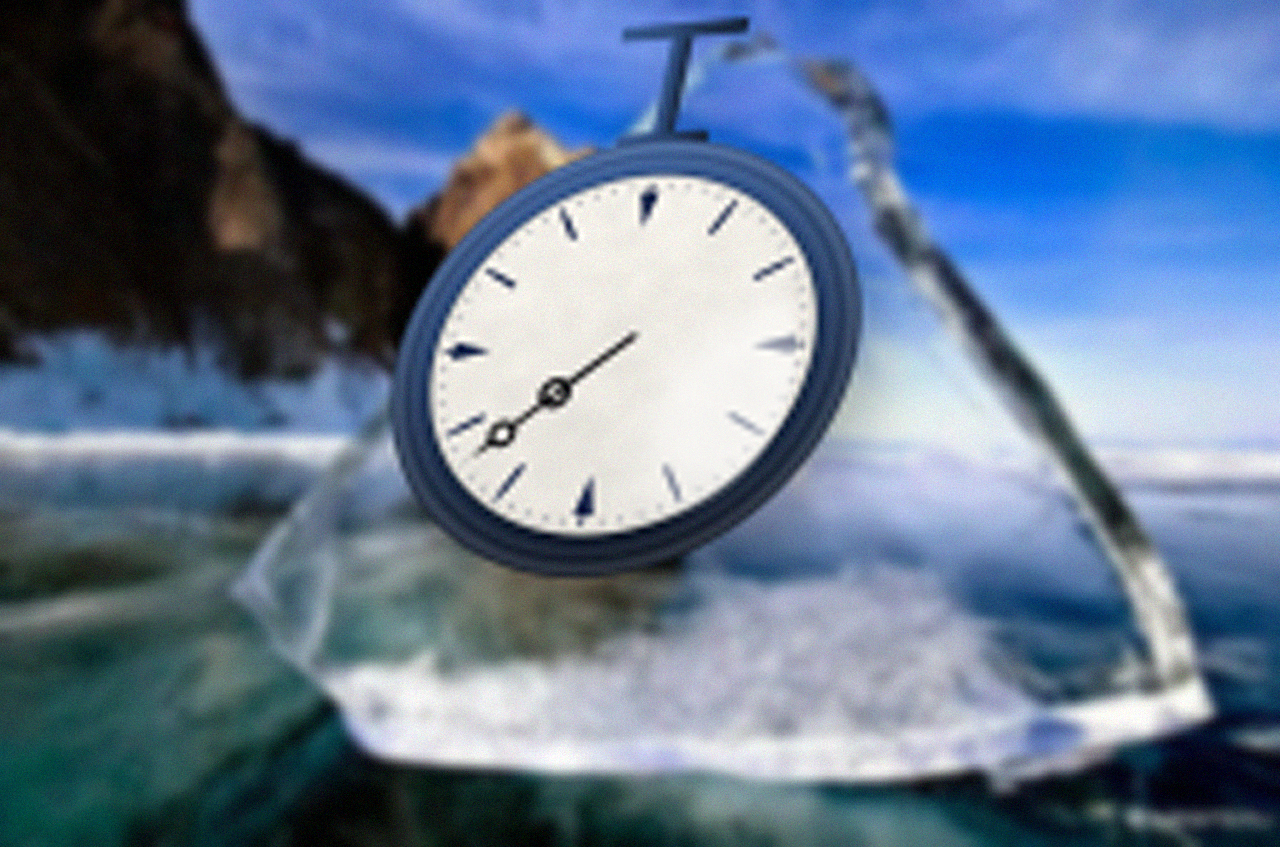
7:38
